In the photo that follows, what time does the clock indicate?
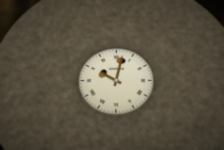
10:02
